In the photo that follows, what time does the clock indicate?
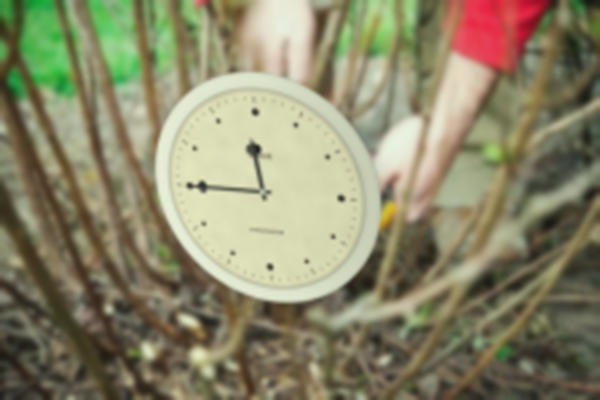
11:45
